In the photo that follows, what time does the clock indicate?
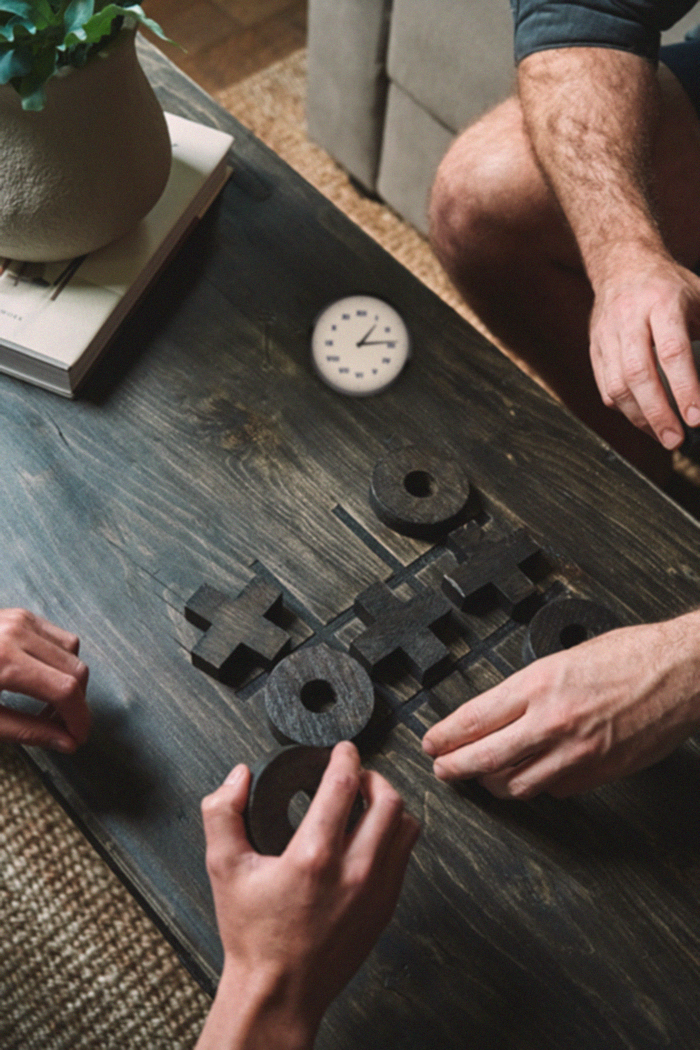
1:14
